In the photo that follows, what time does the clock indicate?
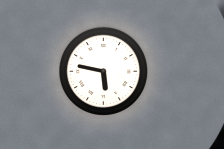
5:47
